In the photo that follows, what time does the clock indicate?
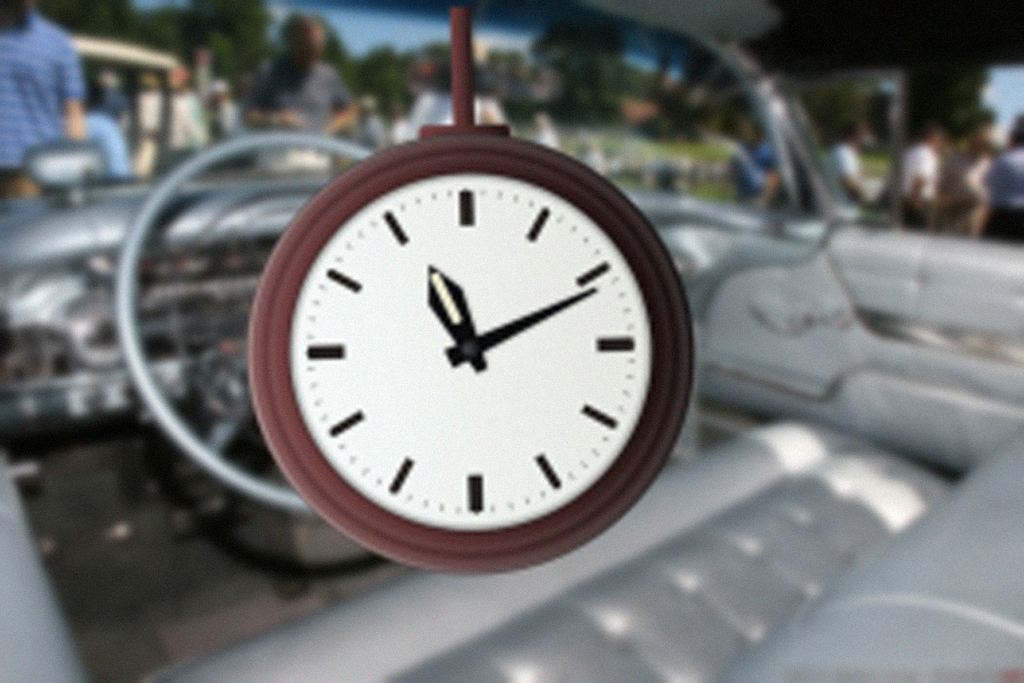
11:11
